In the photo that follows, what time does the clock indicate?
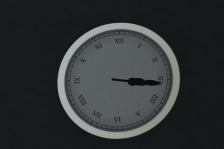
3:16
